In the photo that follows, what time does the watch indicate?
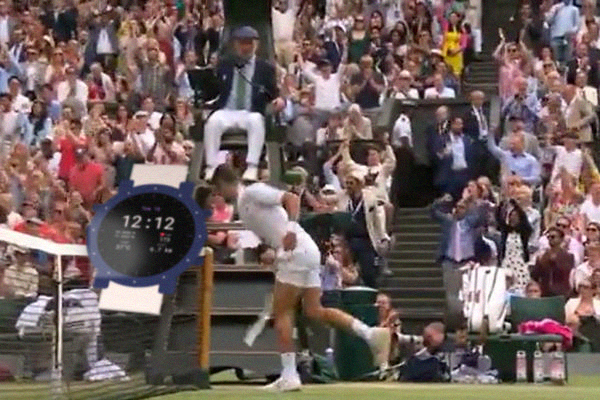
12:12
